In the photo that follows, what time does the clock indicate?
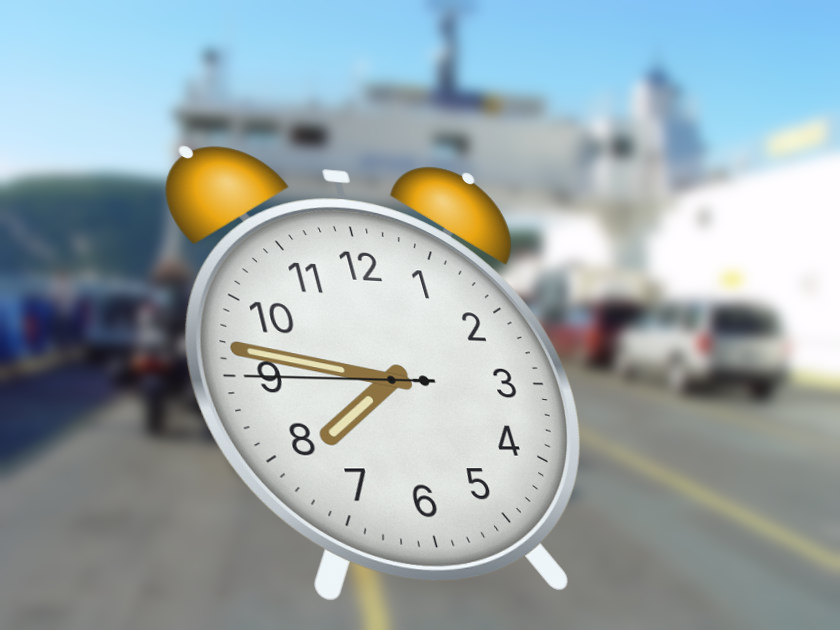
7:46:45
